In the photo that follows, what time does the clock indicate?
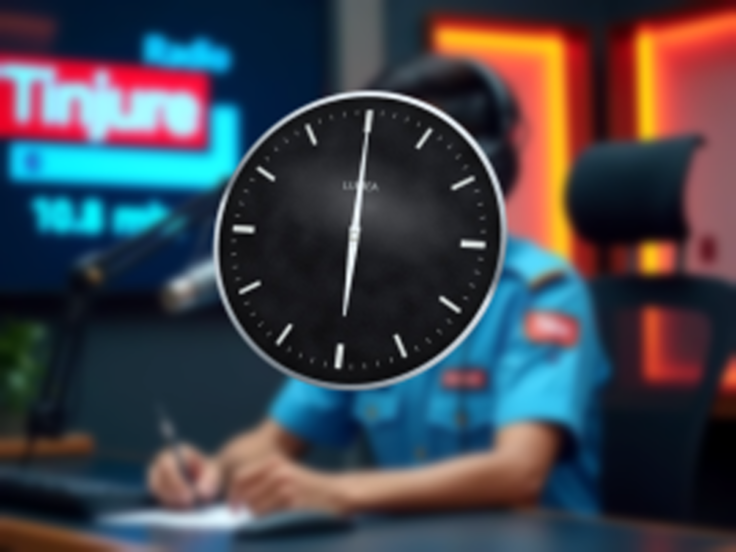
6:00
